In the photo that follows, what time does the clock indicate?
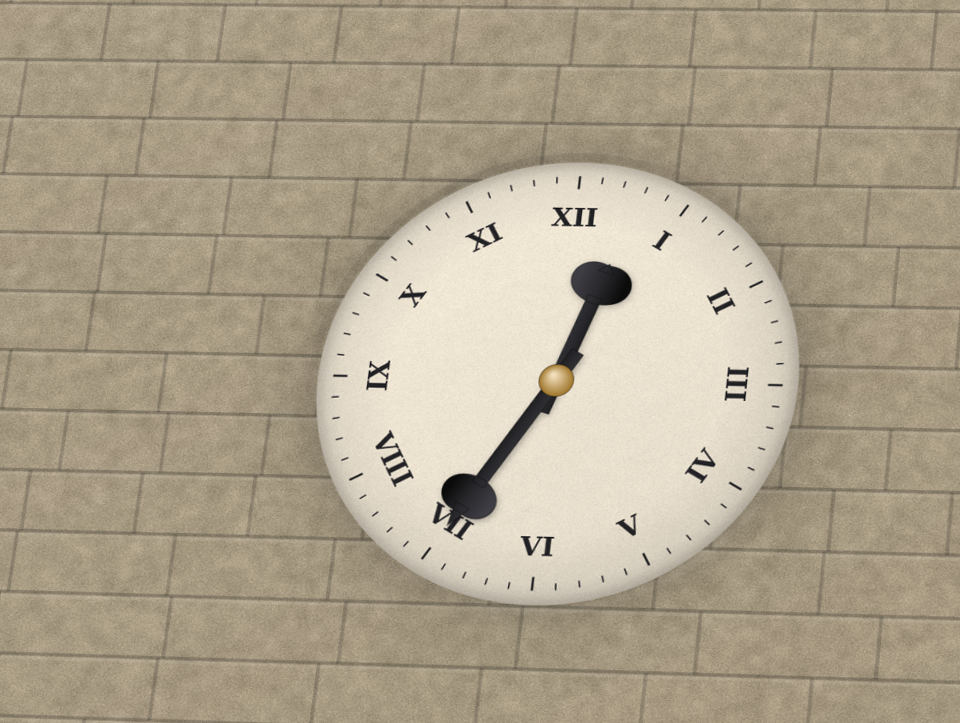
12:35
